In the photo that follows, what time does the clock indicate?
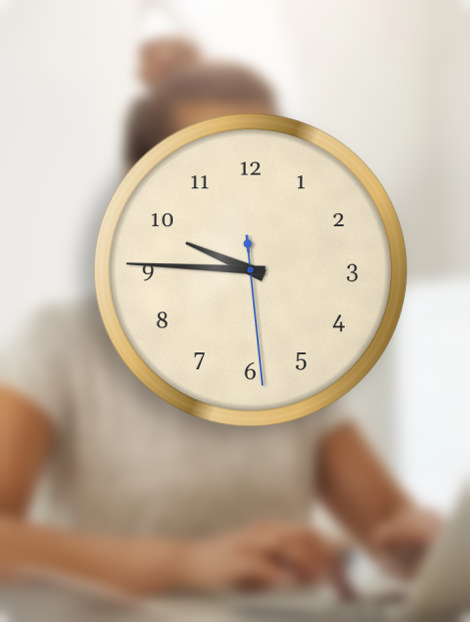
9:45:29
